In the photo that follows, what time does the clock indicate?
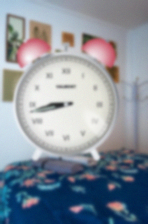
8:43
